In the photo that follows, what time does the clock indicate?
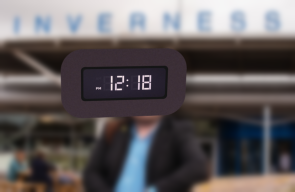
12:18
